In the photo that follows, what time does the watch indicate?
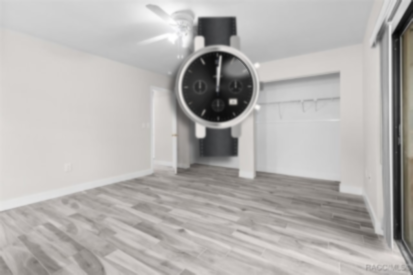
12:01
